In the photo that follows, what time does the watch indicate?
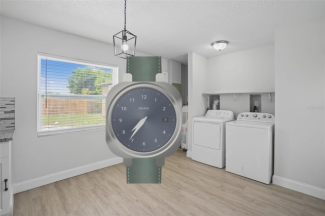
7:36
